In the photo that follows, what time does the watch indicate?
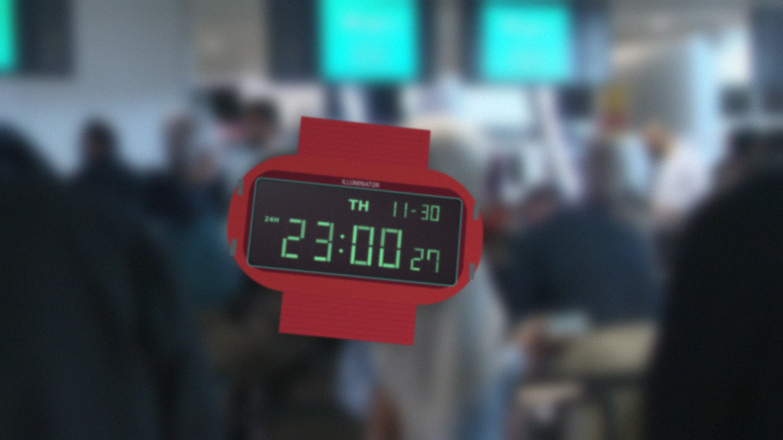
23:00:27
